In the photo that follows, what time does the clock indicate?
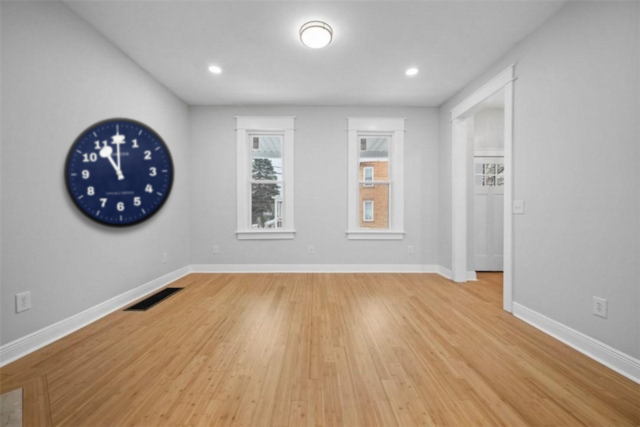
11:00
